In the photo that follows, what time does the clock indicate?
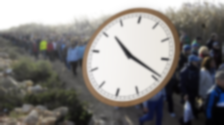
10:19
